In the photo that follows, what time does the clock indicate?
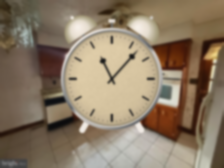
11:07
